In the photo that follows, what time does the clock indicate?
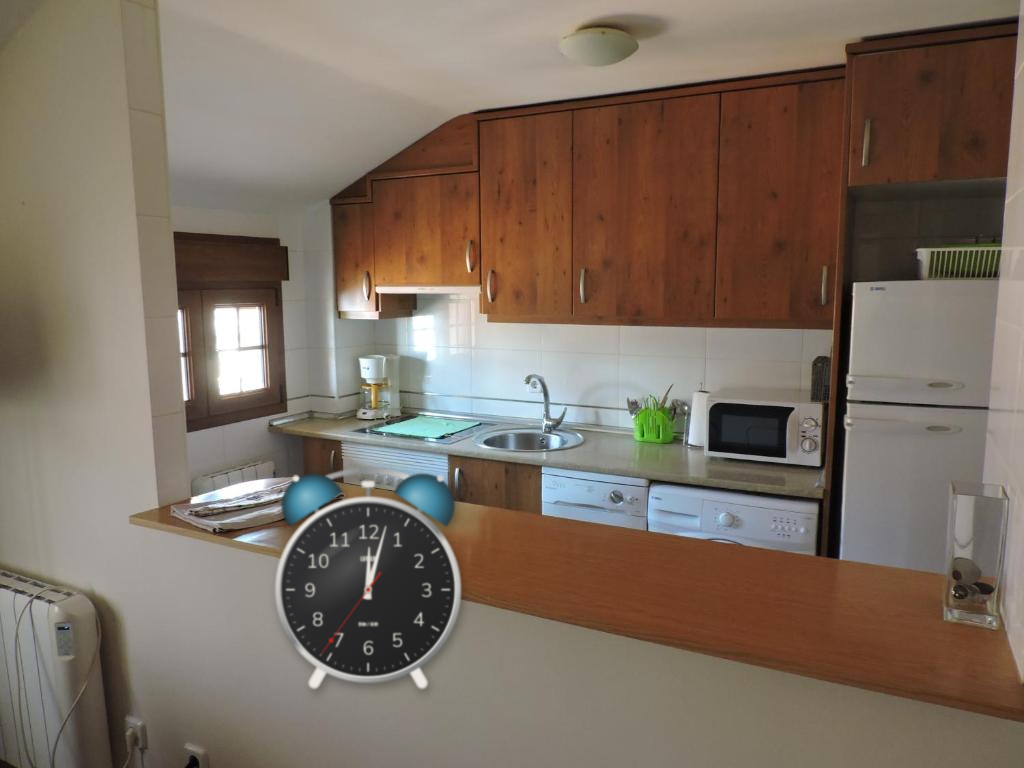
12:02:36
